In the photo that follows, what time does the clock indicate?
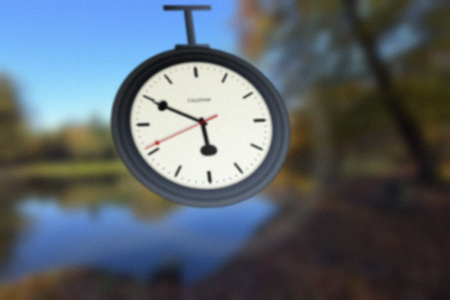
5:49:41
